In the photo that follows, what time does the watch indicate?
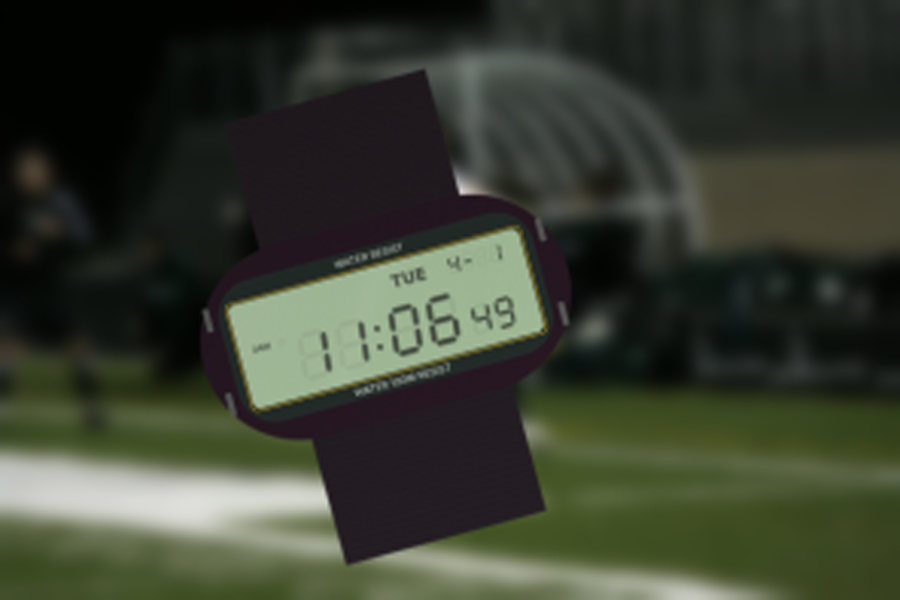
11:06:49
